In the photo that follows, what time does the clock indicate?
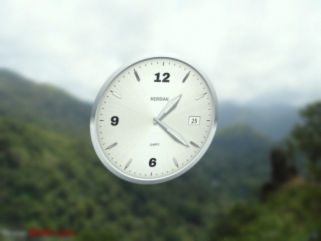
1:21
